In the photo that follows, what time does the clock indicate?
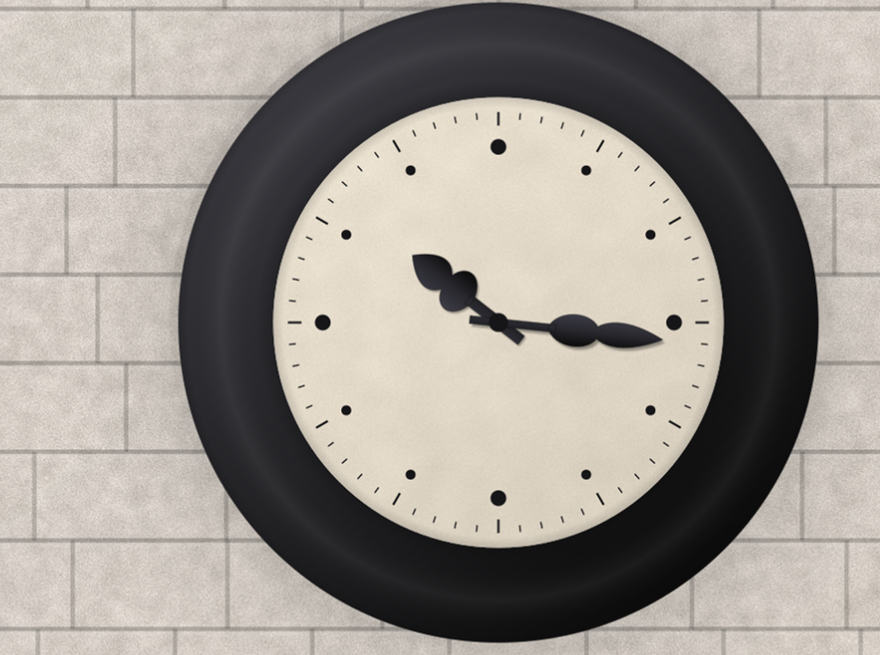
10:16
